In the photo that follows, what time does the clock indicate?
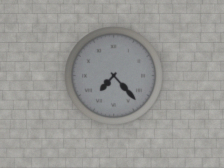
7:23
